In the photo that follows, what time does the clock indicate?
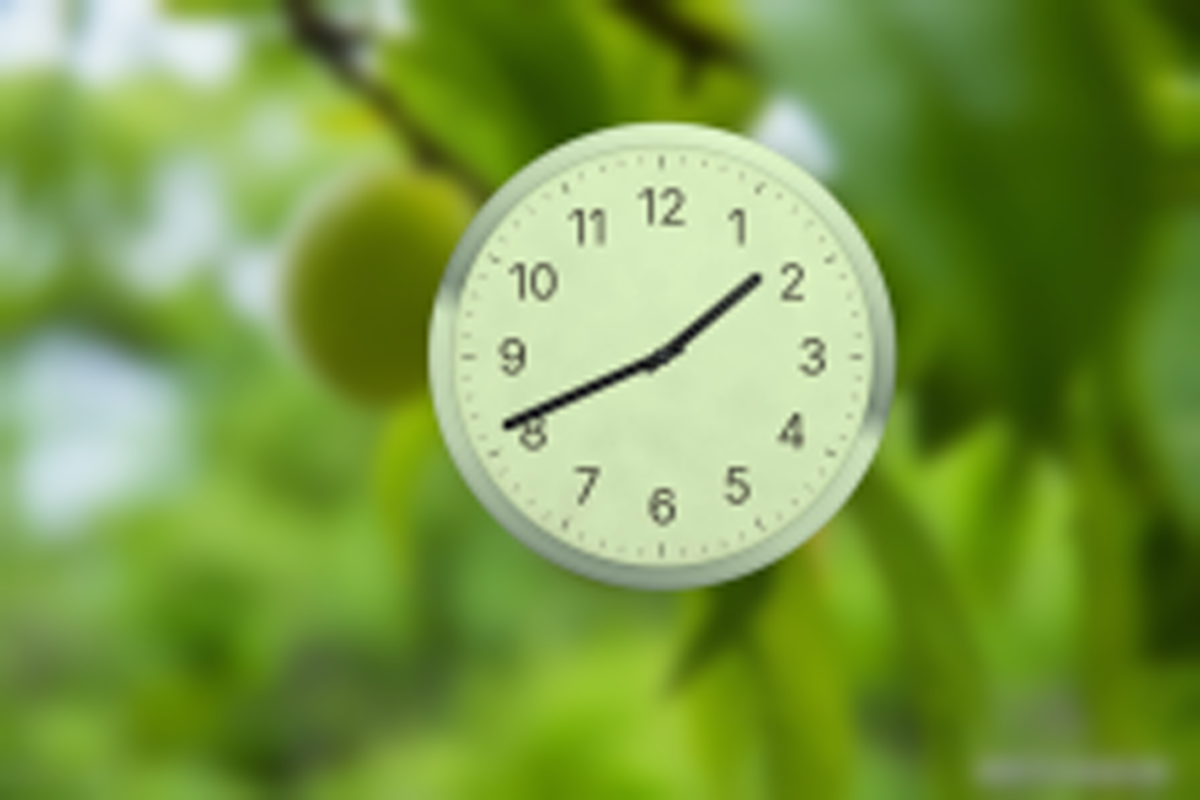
1:41
